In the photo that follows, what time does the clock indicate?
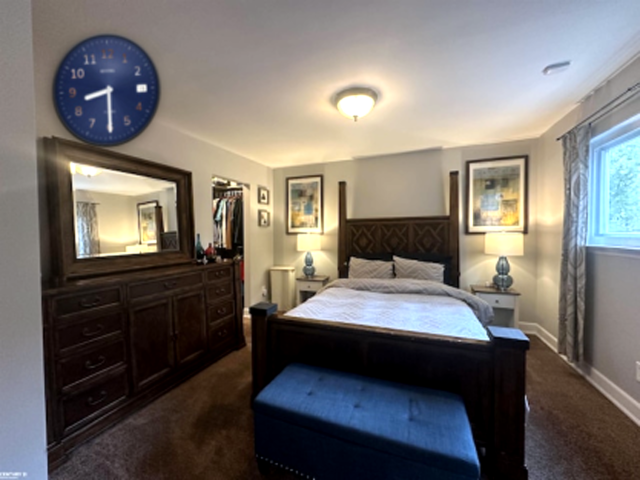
8:30
